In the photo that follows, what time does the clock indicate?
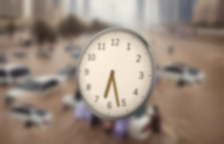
6:27
